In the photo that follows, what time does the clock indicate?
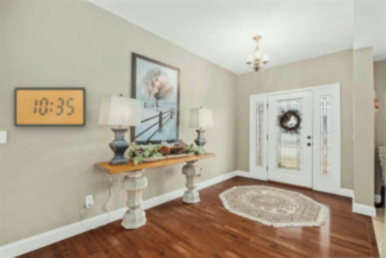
10:35
